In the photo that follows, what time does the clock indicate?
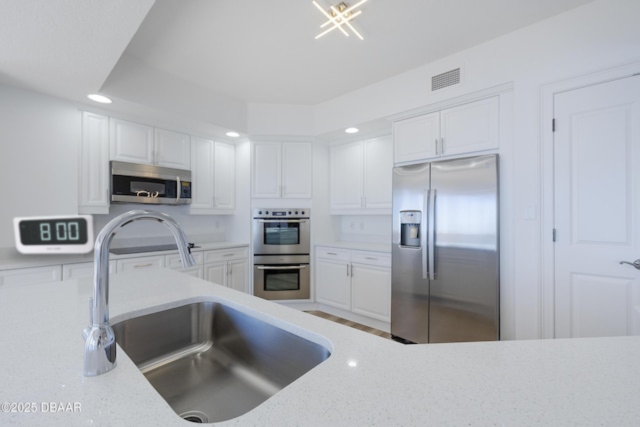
8:00
